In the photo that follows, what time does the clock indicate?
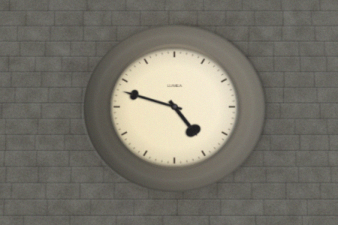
4:48
